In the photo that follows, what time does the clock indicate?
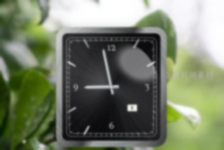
8:58
